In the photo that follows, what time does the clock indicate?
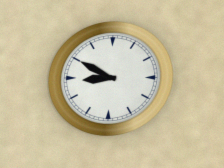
8:50
